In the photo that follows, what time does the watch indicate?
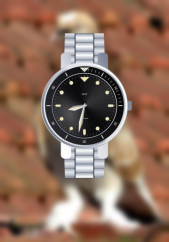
8:32
